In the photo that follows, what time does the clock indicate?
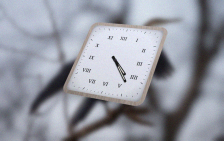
4:23
